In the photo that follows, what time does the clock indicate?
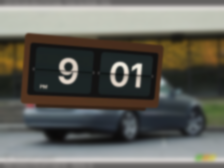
9:01
